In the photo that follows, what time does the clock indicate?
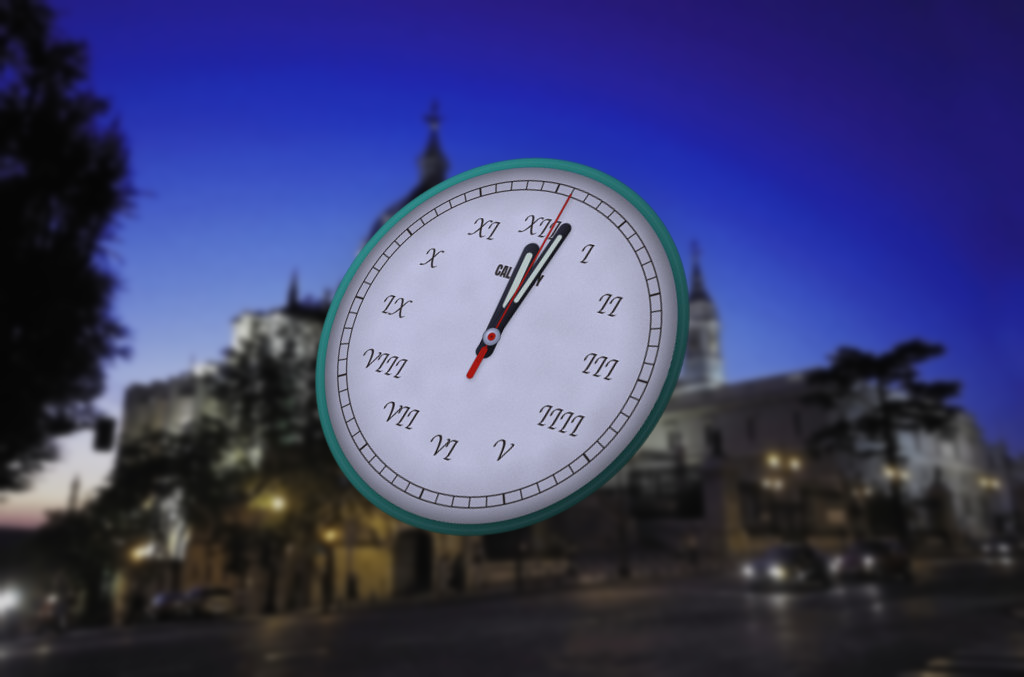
12:02:01
